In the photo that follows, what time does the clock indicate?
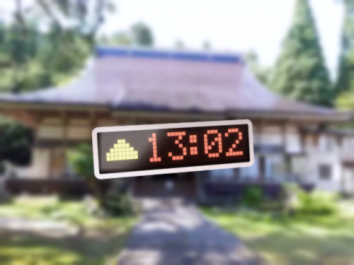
13:02
